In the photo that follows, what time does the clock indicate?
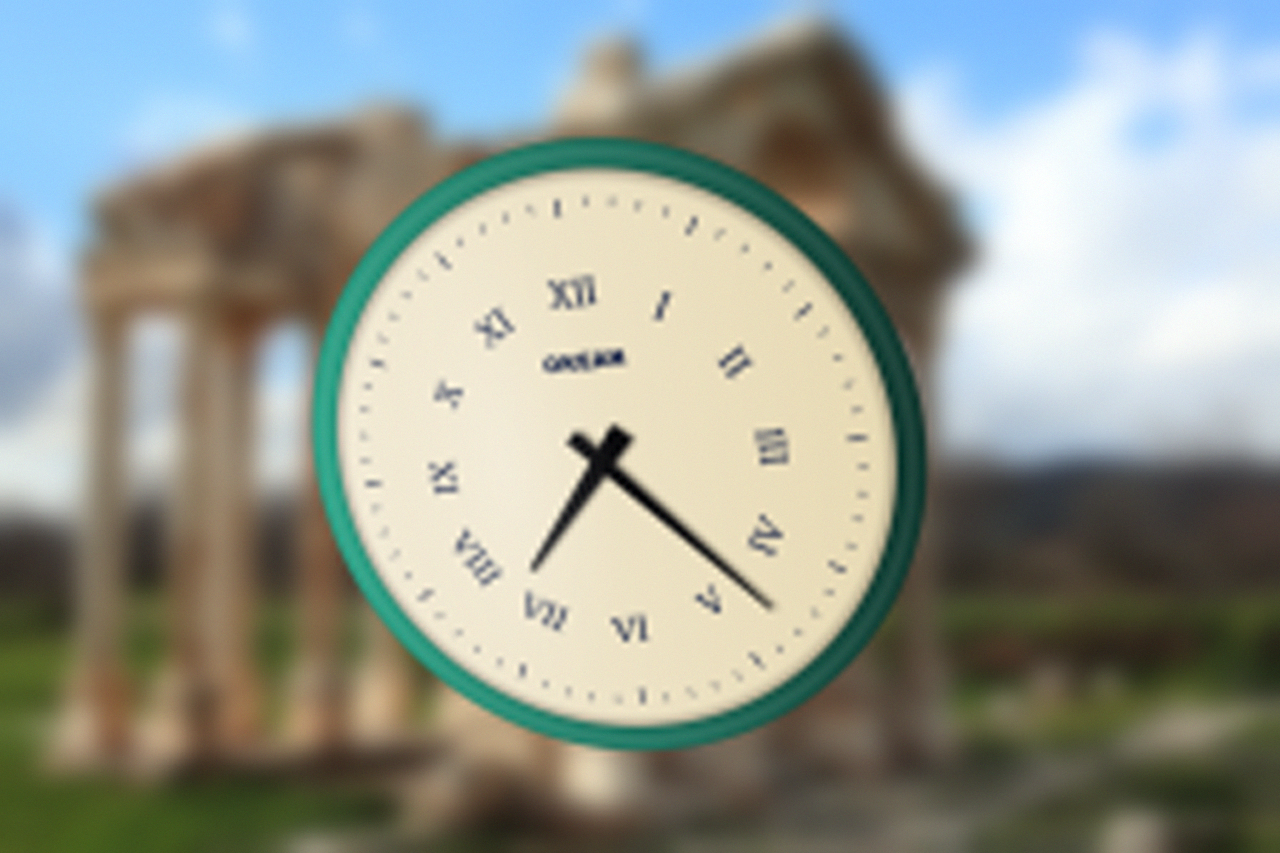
7:23
